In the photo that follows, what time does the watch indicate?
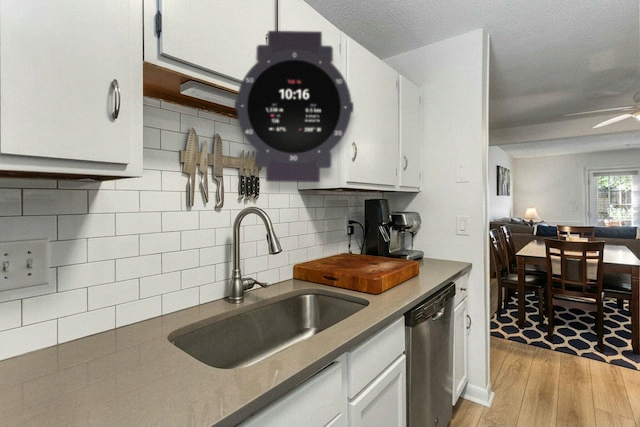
10:16
